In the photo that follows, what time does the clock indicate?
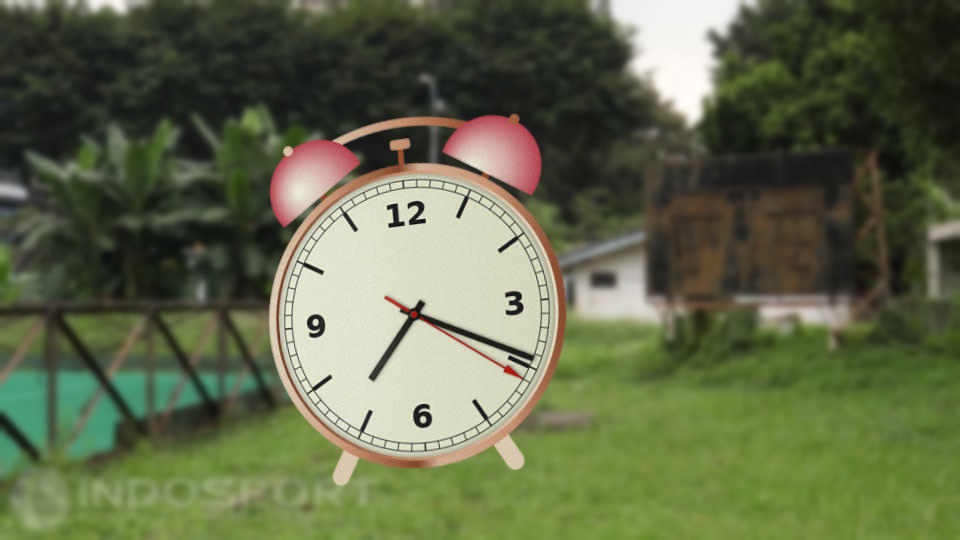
7:19:21
